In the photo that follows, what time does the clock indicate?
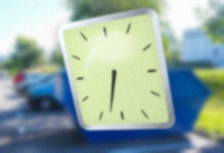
6:33
